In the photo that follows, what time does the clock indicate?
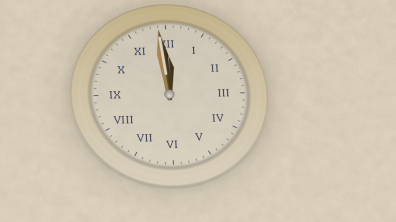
11:59
